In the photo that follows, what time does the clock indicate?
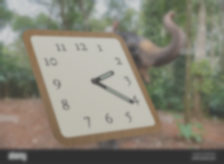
2:21
